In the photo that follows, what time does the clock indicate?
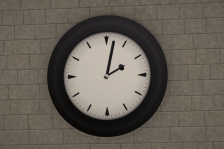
2:02
